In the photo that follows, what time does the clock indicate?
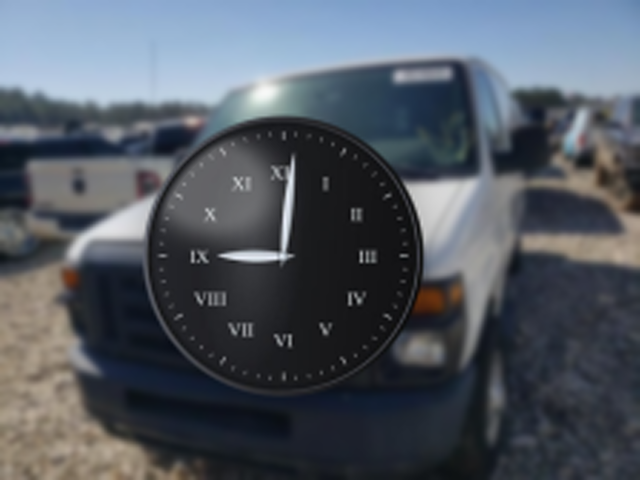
9:01
